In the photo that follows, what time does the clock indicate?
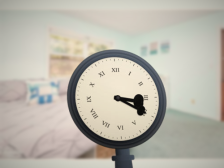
3:20
